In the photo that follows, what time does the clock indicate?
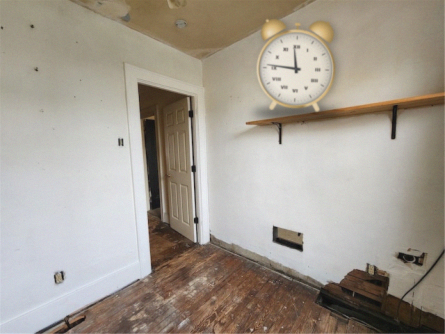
11:46
